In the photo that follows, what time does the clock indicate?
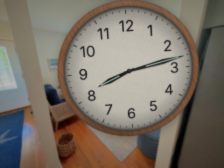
8:13
